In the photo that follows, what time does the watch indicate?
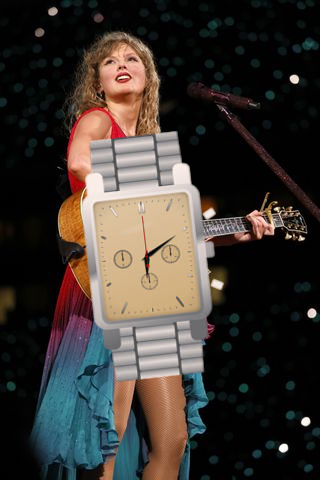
6:10
